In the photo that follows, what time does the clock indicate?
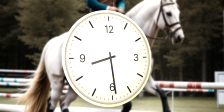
8:29
